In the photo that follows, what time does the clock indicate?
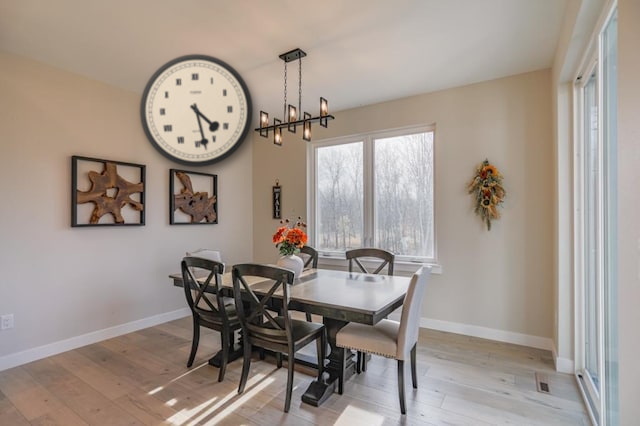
4:28
